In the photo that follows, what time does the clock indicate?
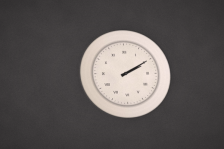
2:10
